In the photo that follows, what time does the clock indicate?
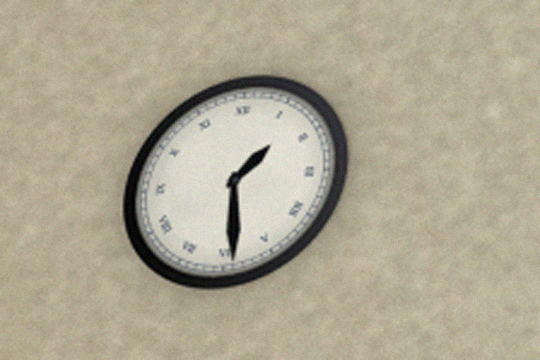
1:29
